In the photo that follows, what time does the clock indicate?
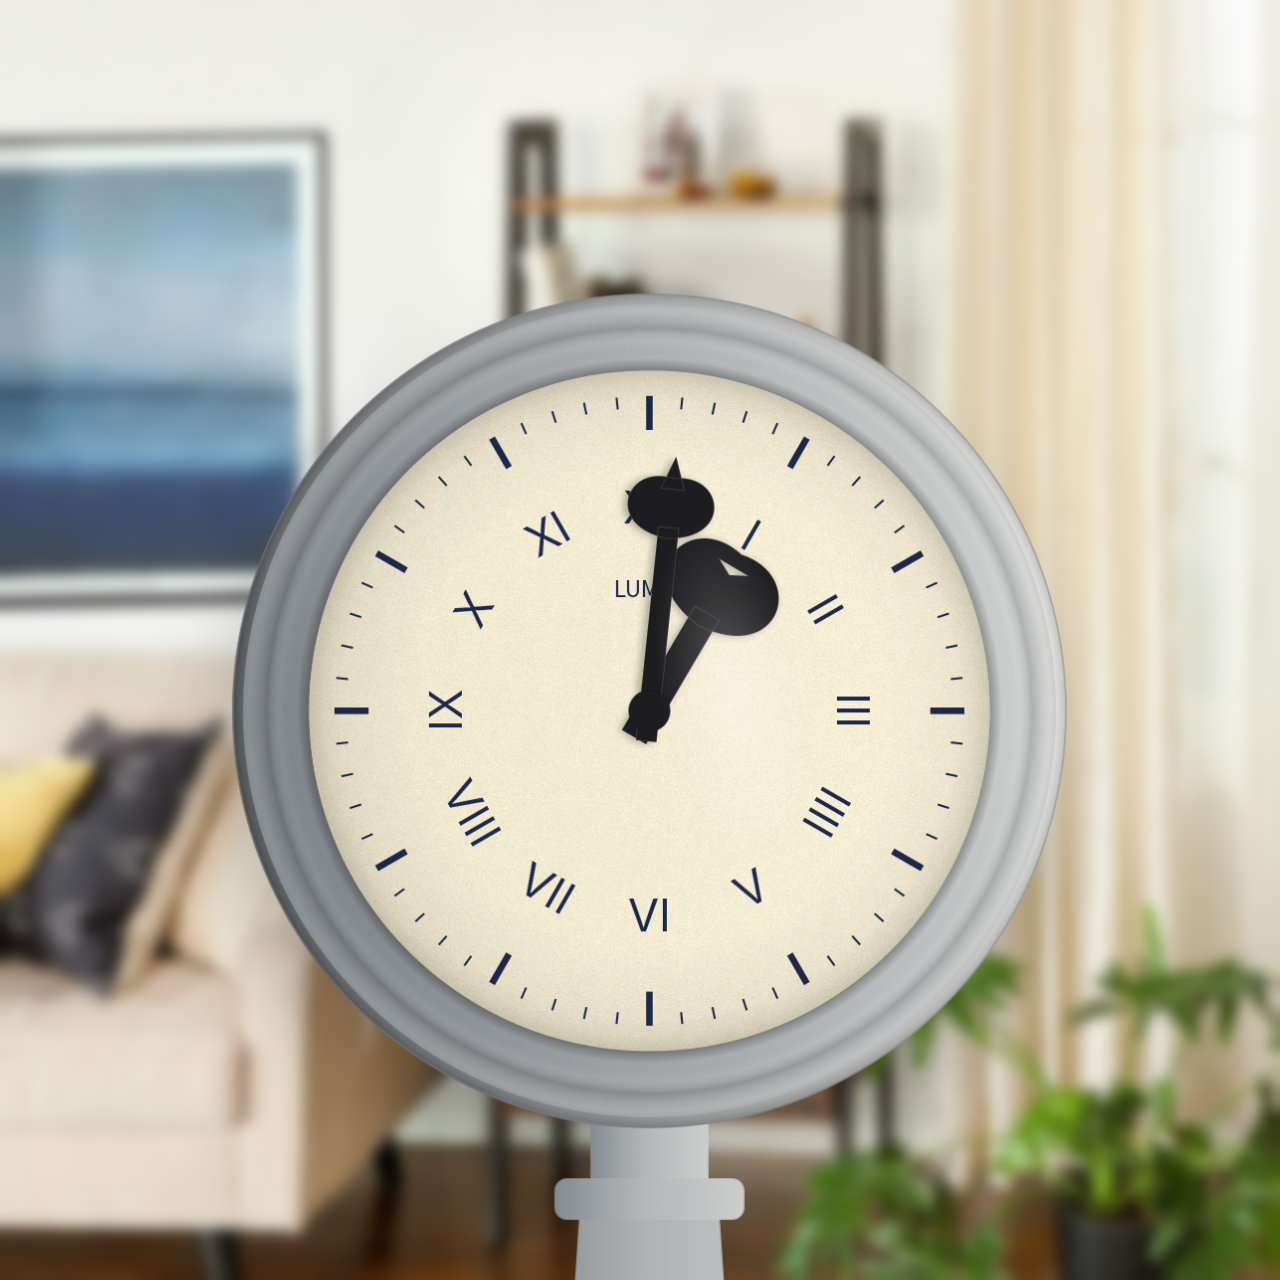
1:01
